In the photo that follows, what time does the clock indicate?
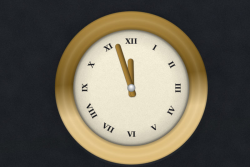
11:57
